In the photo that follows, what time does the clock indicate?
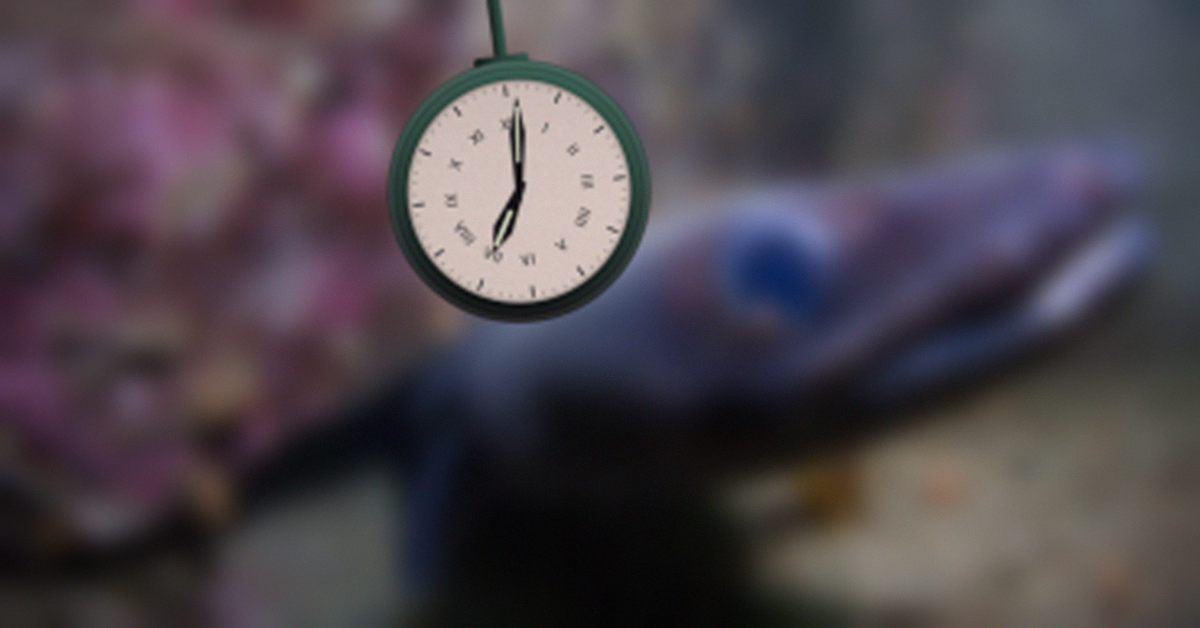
7:01
